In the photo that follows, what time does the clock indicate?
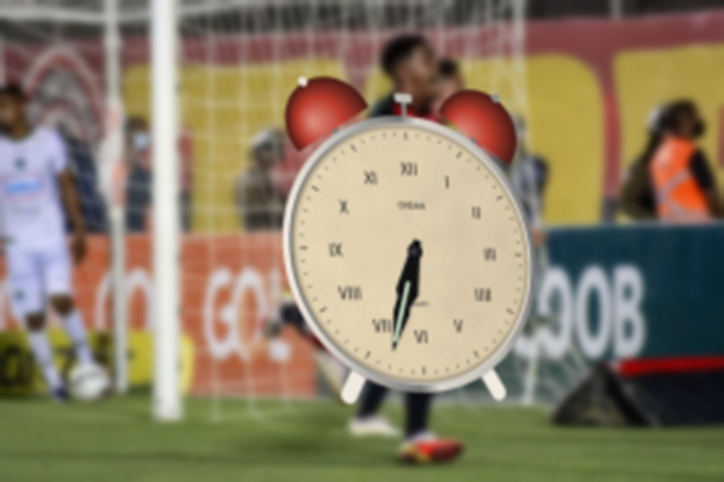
6:33
